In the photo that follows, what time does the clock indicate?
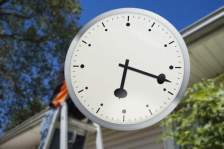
6:18
